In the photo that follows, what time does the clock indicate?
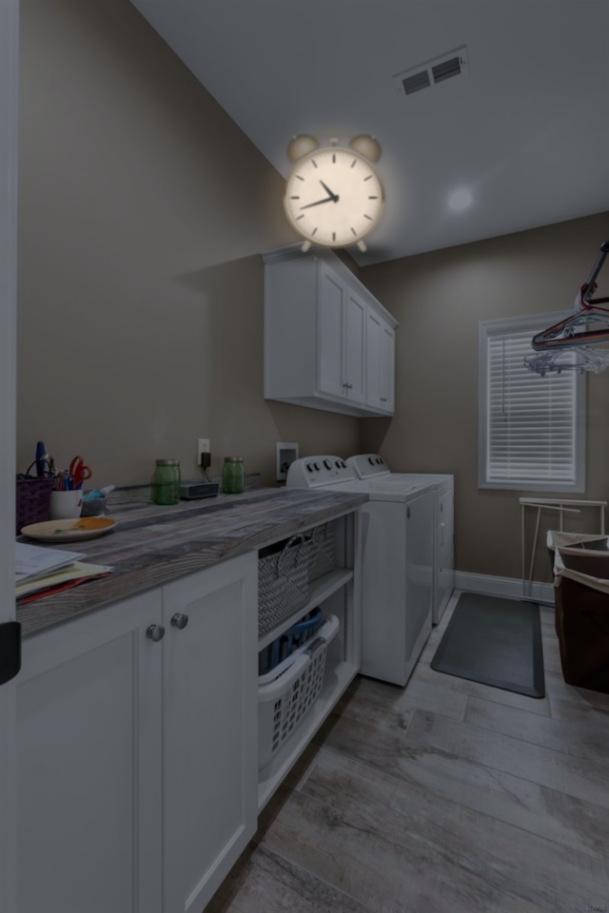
10:42
